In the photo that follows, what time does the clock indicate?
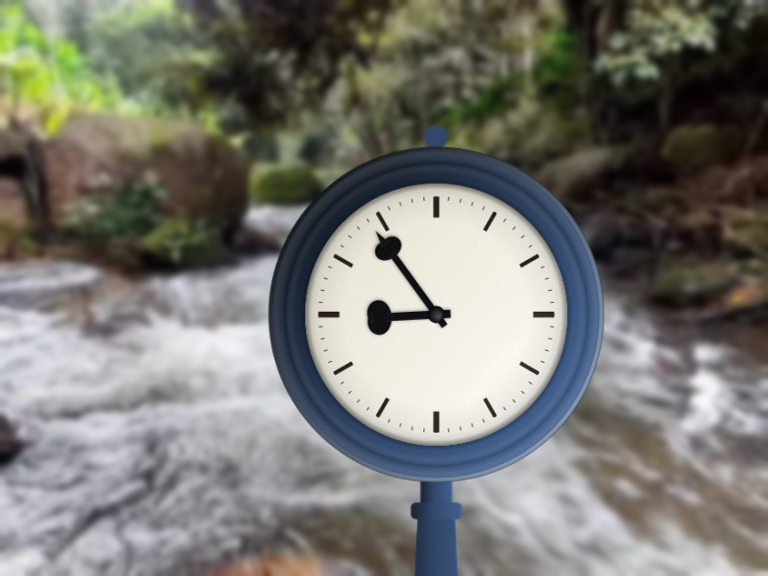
8:54
